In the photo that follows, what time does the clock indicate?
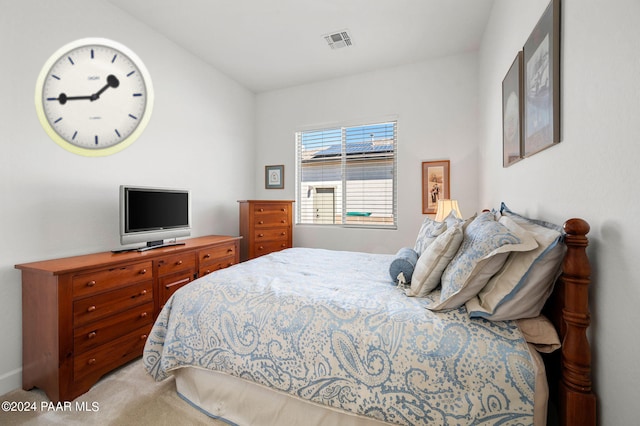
1:45
